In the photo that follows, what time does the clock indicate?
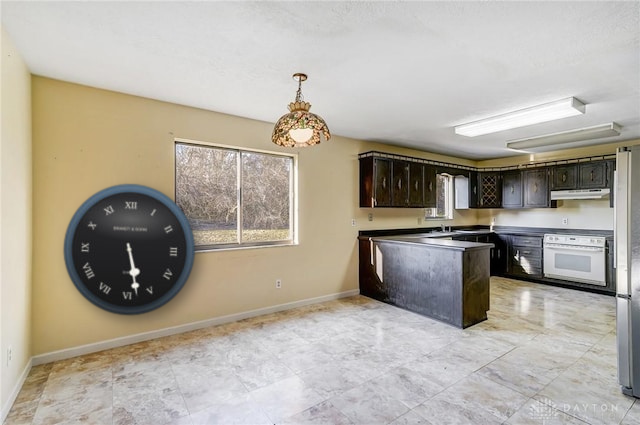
5:28
